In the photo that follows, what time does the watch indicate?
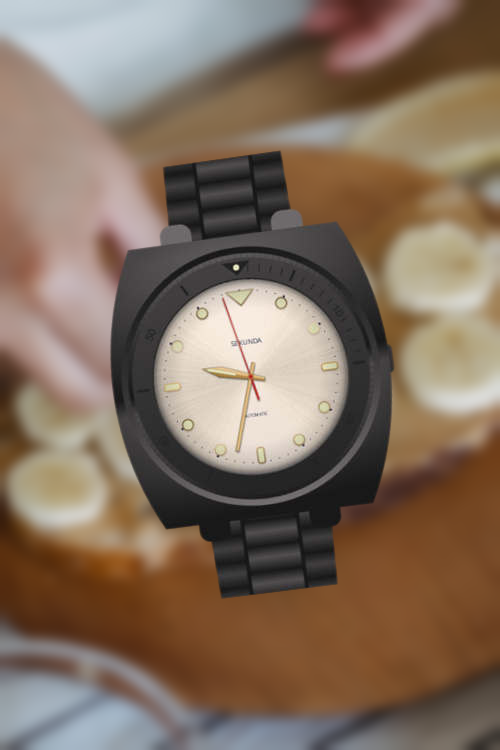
9:32:58
